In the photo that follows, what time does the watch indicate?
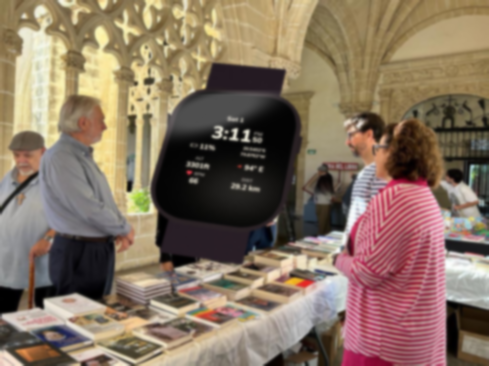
3:11
